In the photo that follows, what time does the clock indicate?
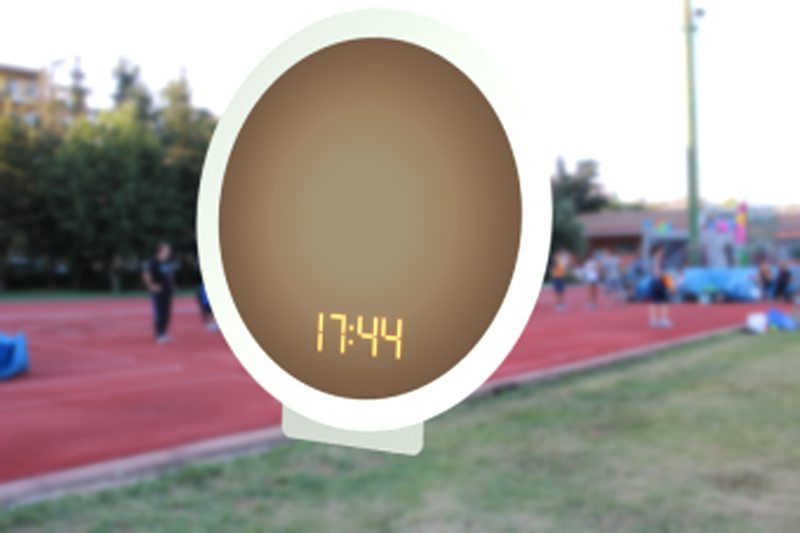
17:44
